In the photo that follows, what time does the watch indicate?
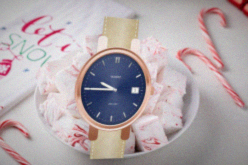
9:45
